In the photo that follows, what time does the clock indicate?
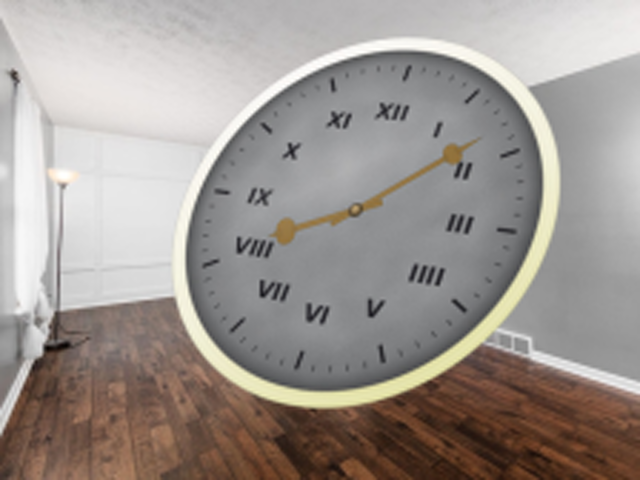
8:08
